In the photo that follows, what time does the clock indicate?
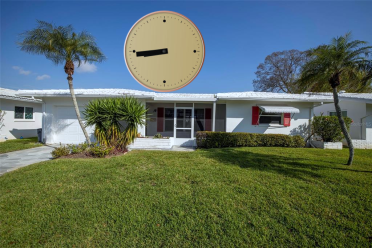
8:44
